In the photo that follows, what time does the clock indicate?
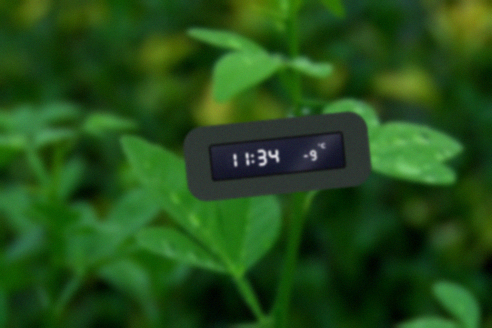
11:34
